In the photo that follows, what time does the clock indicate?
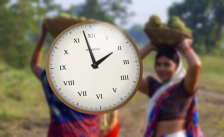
1:58
